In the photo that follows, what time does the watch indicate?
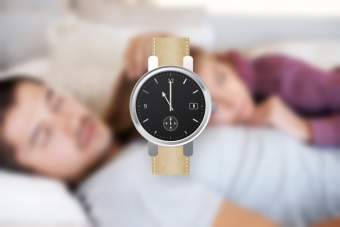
11:00
